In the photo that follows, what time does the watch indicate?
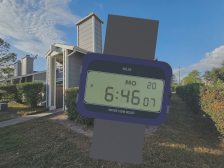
6:46:07
